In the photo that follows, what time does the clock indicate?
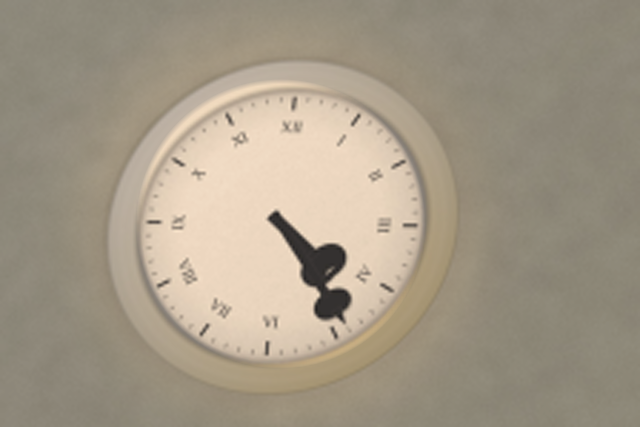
4:24
